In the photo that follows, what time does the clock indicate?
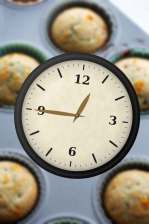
12:45
